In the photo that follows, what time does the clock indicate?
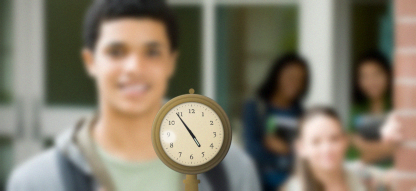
4:54
